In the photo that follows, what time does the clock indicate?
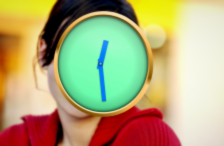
12:29
